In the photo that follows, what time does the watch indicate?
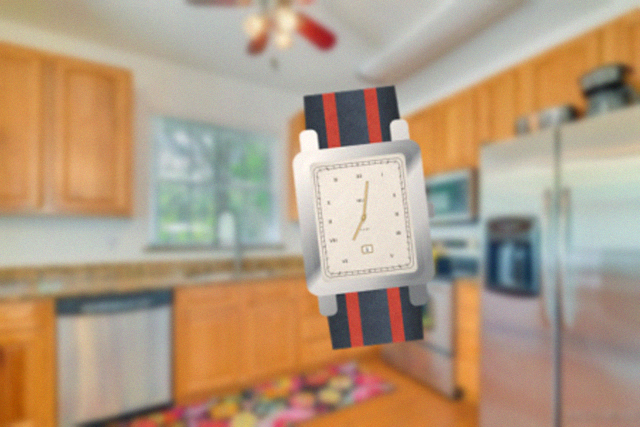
7:02
